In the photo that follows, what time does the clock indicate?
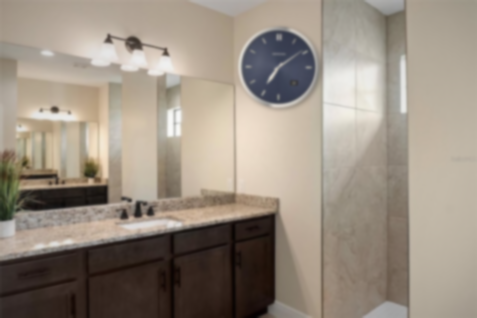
7:09
